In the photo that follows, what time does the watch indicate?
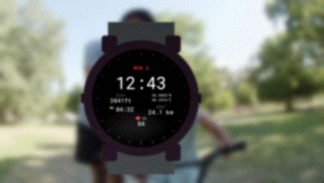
12:43
